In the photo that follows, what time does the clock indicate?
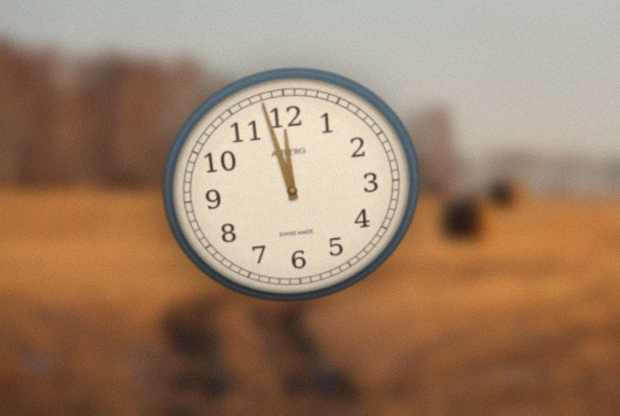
11:58
